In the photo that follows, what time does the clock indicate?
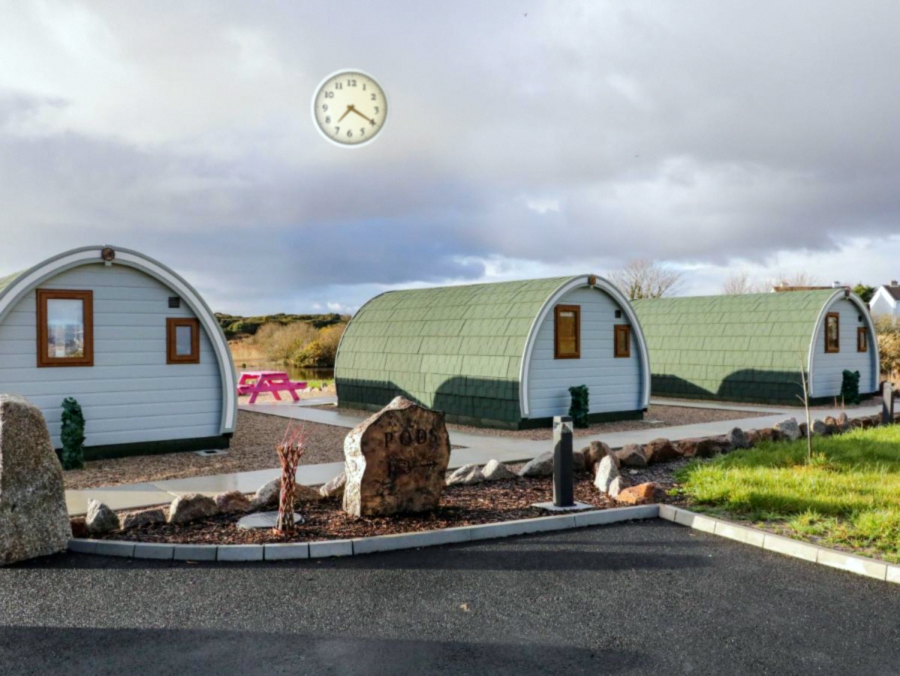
7:20
